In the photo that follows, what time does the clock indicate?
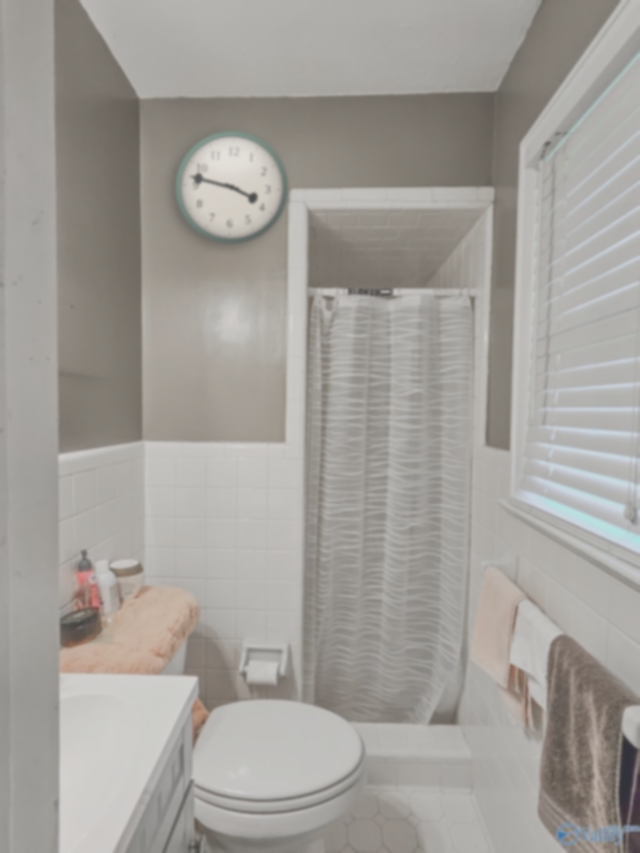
3:47
